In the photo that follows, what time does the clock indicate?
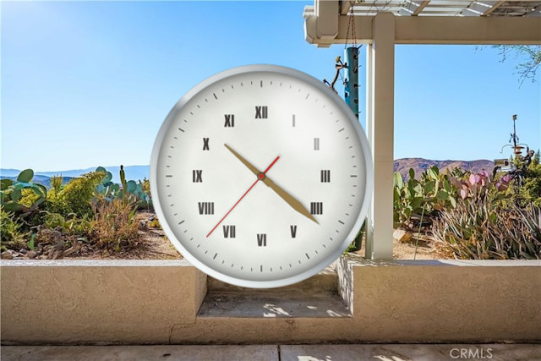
10:21:37
